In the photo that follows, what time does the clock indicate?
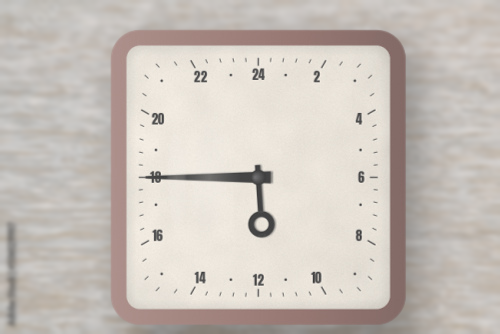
11:45
